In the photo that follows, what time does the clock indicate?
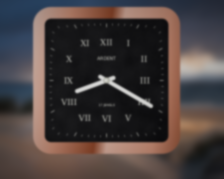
8:20
